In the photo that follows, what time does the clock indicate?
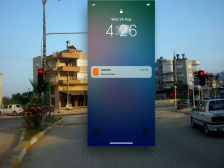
4:26
